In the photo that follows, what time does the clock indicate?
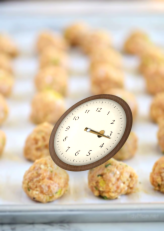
3:17
